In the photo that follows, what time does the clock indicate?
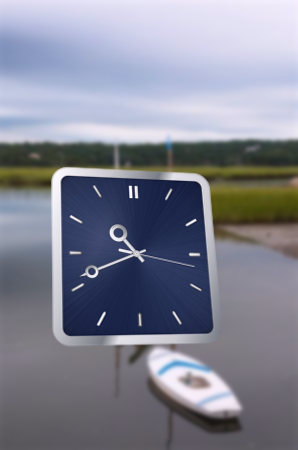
10:41:17
